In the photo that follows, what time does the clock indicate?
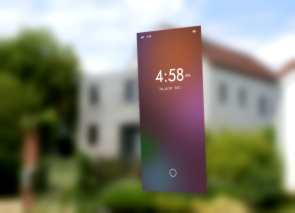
4:58
